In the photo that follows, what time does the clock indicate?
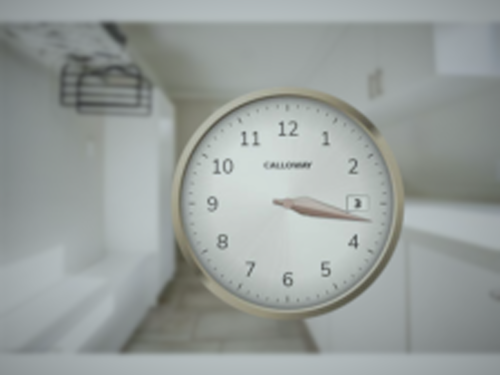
3:17
